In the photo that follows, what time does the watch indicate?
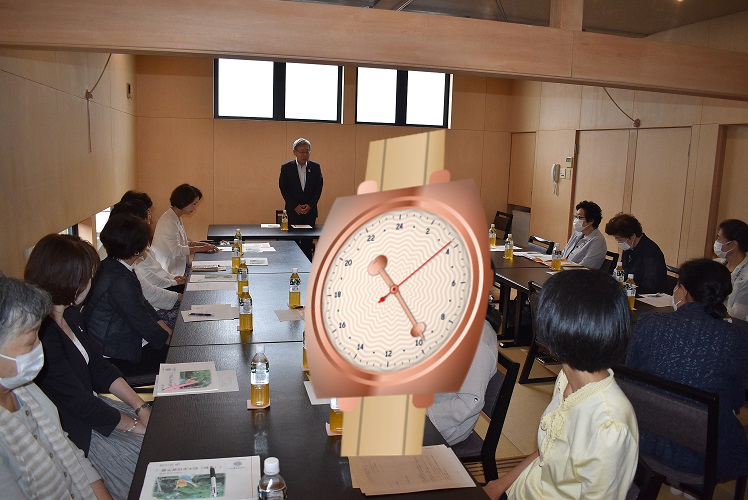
21:24:09
